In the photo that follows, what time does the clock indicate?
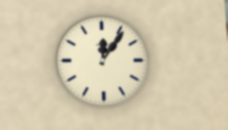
12:06
